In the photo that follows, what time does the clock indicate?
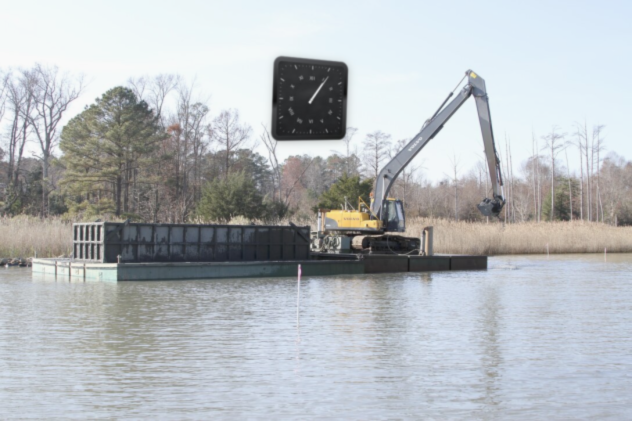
1:06
